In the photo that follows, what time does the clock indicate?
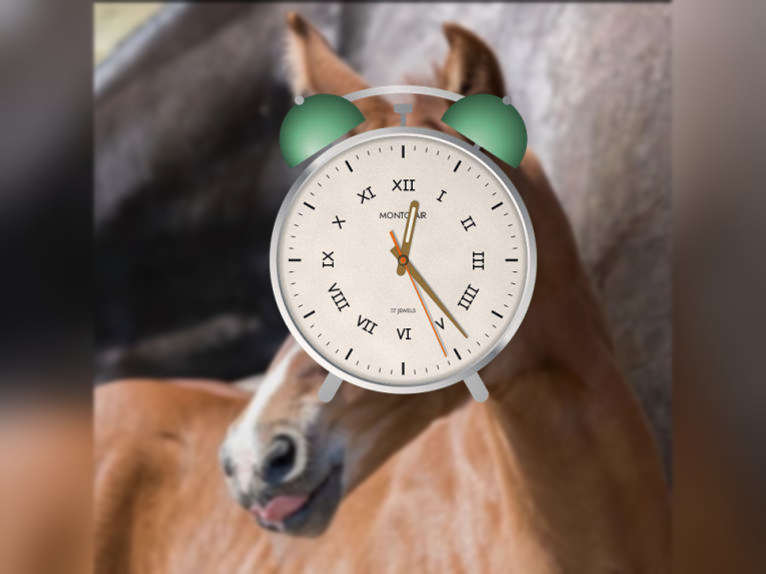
12:23:26
